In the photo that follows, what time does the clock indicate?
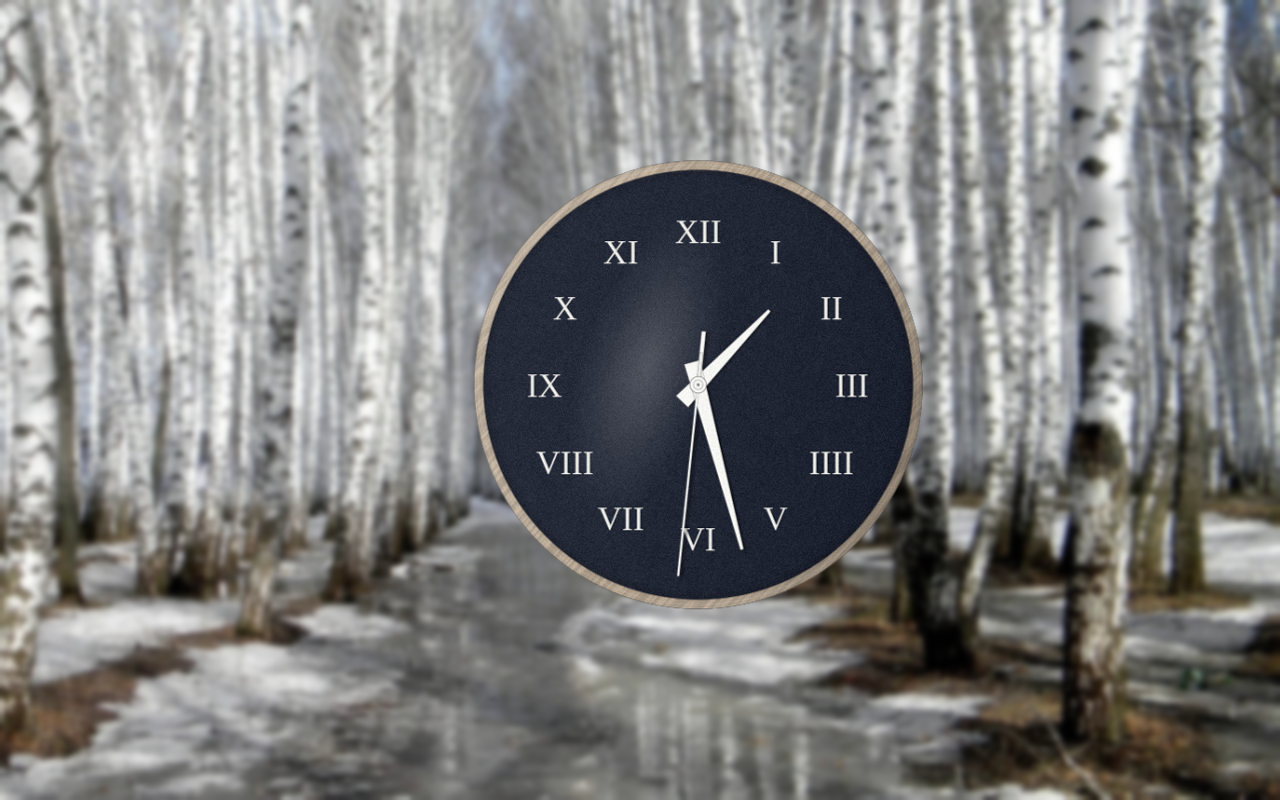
1:27:31
